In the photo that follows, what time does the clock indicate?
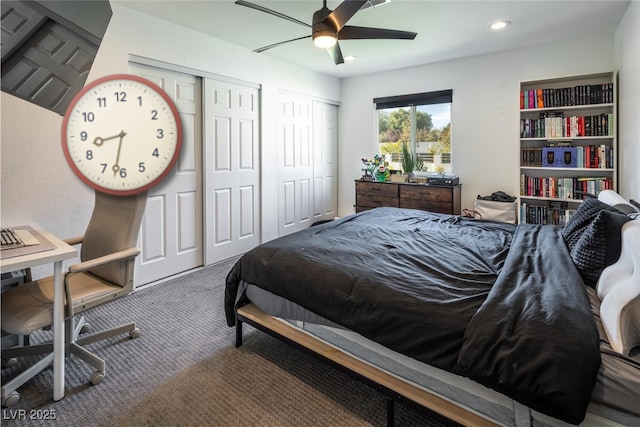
8:32
